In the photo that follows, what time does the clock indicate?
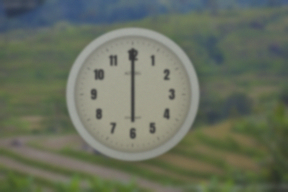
6:00
